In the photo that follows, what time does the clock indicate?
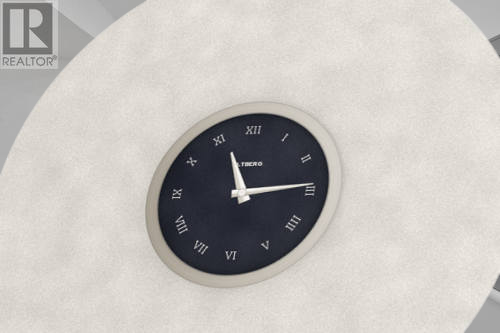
11:14
